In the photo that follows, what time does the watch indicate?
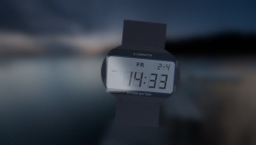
14:33
